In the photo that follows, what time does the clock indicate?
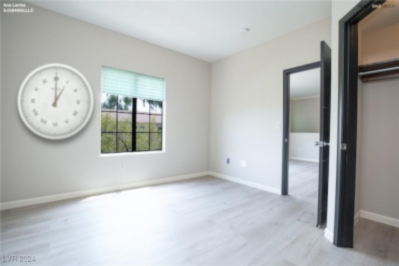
1:00
